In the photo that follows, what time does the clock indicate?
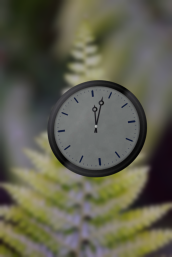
12:03
